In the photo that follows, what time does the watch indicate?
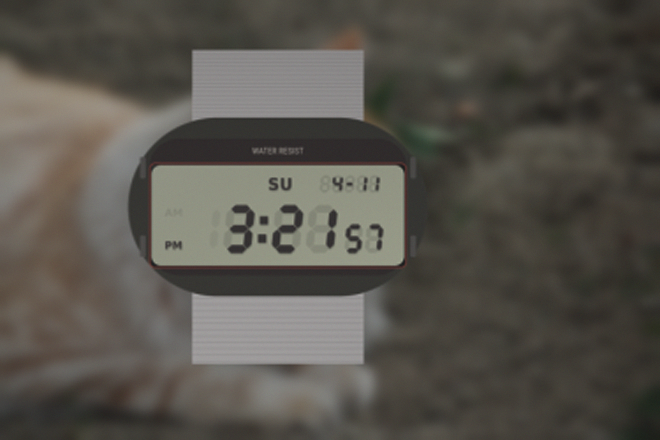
3:21:57
